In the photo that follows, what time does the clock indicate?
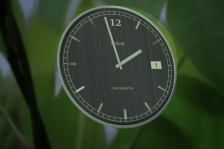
1:58
